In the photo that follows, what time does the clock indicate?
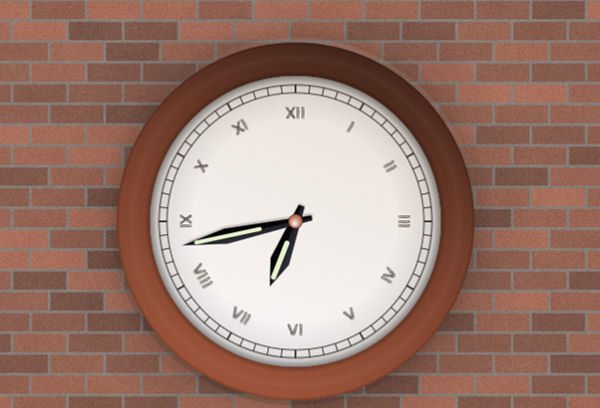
6:43
